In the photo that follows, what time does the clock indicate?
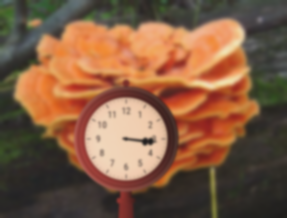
3:16
